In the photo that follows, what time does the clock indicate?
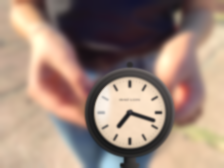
7:18
